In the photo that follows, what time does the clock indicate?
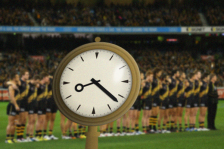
8:22
